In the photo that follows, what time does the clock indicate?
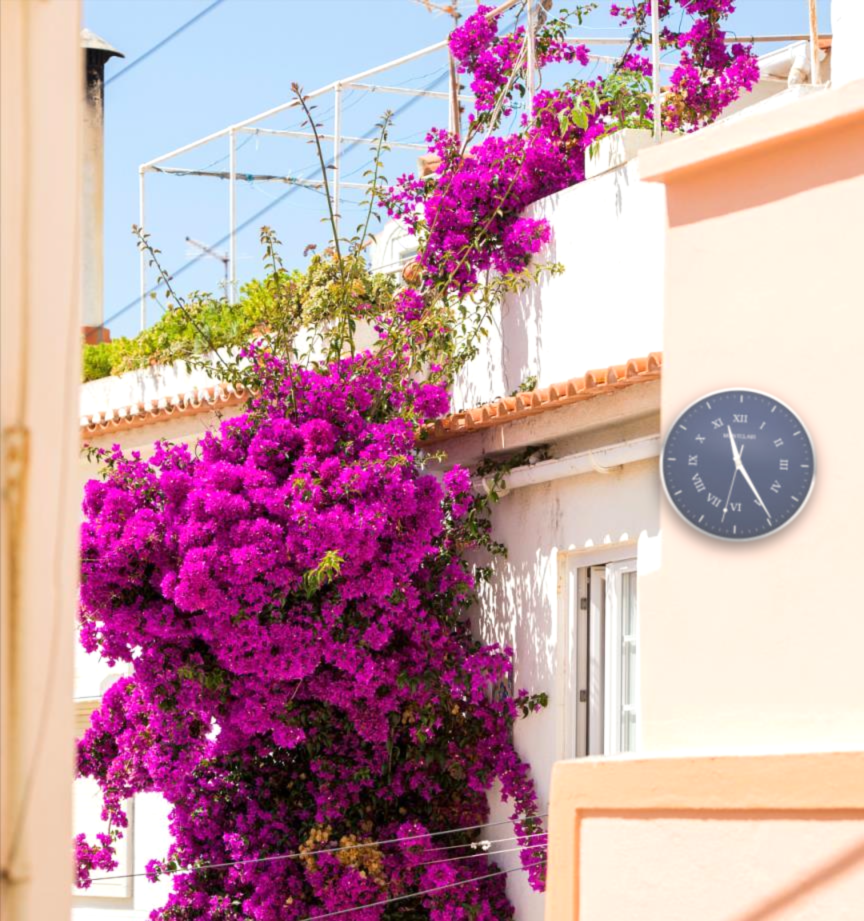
11:24:32
